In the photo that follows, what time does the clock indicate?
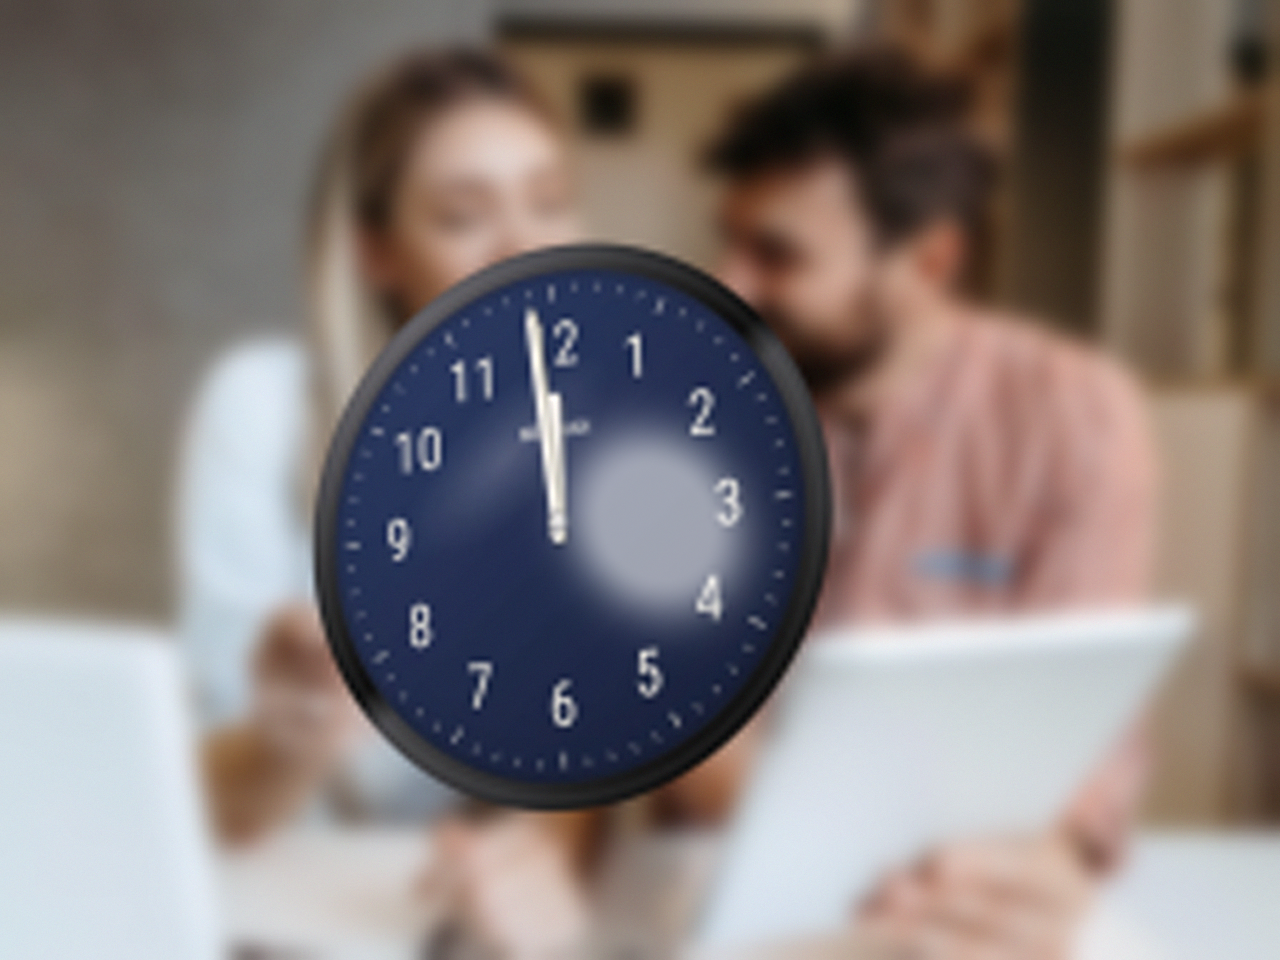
11:59
